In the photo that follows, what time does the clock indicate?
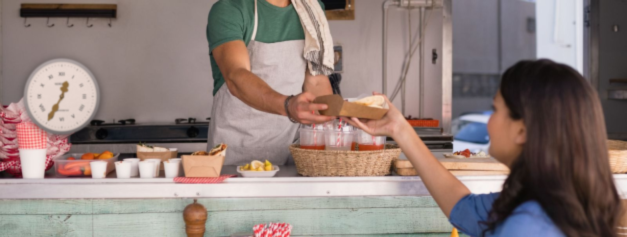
12:35
